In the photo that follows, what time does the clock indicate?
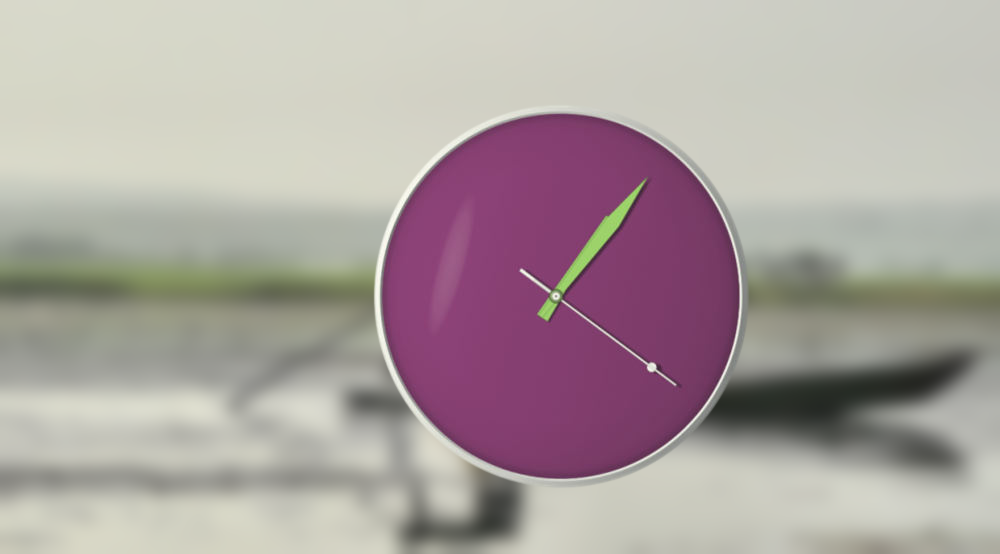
1:06:21
